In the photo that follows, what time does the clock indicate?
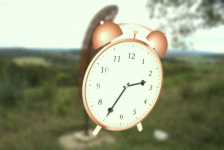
2:35
